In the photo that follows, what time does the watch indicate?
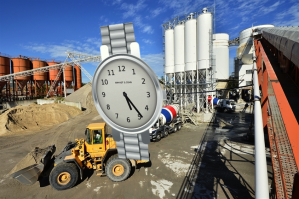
5:24
